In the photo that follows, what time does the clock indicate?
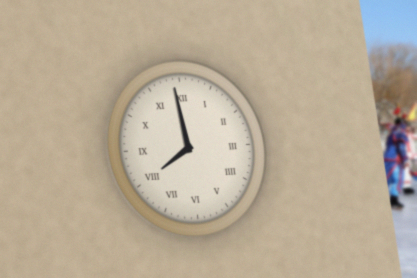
7:59
